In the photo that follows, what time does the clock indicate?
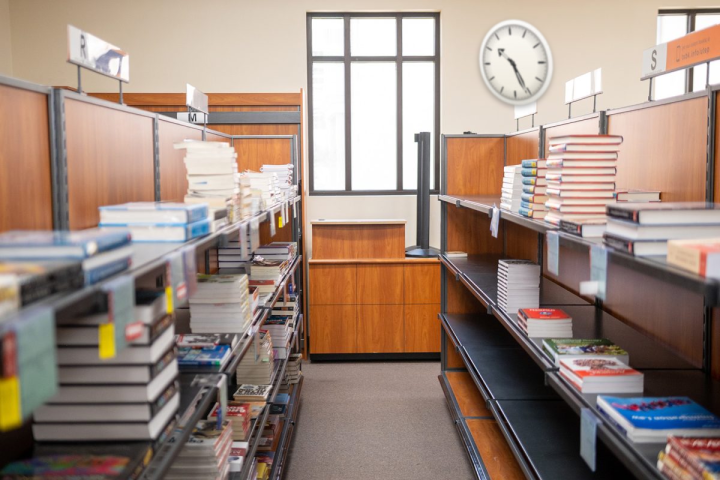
10:26
